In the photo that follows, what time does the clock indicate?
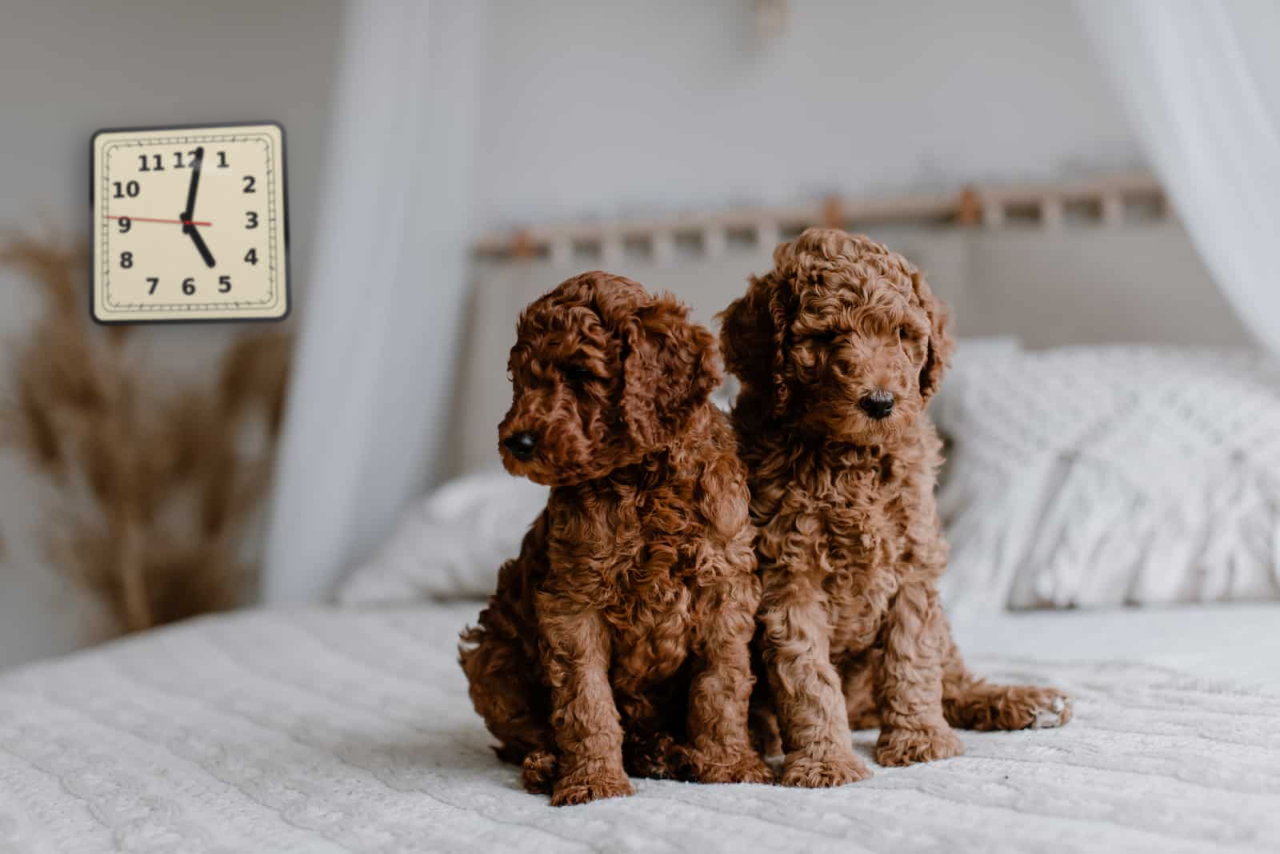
5:01:46
